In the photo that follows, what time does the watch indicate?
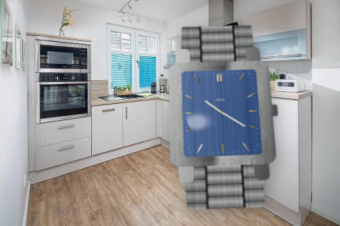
10:21
